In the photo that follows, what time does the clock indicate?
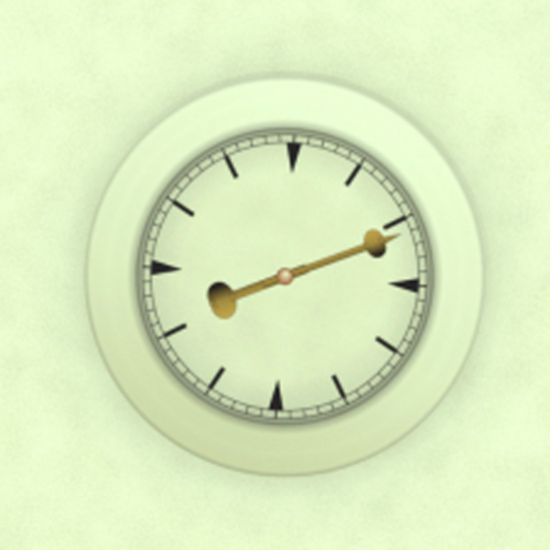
8:11
